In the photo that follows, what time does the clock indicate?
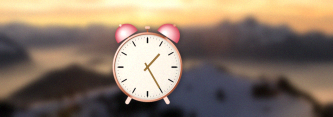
1:25
